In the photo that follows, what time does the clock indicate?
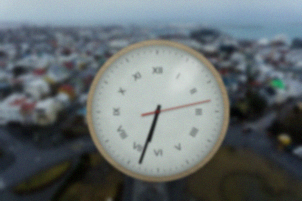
6:33:13
